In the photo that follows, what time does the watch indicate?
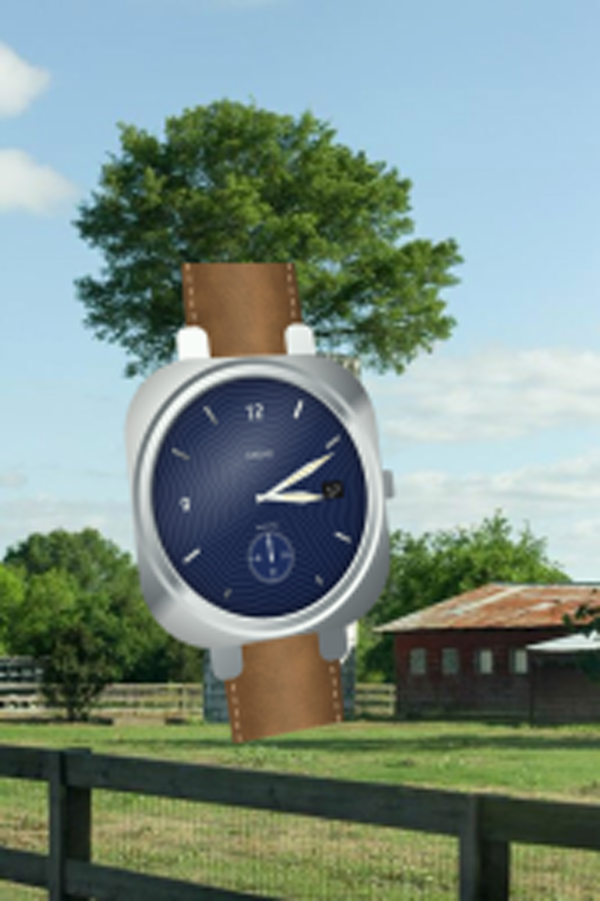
3:11
